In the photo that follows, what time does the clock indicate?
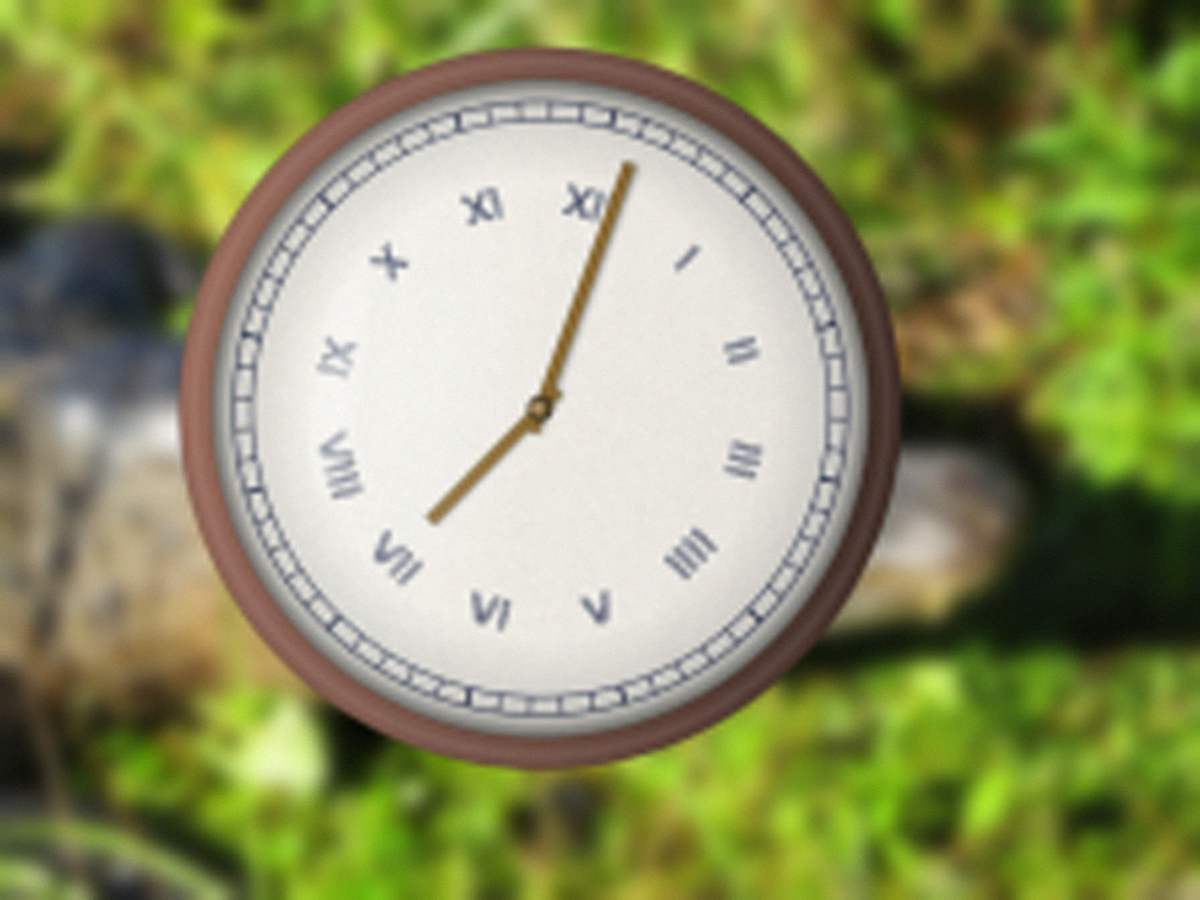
7:01
